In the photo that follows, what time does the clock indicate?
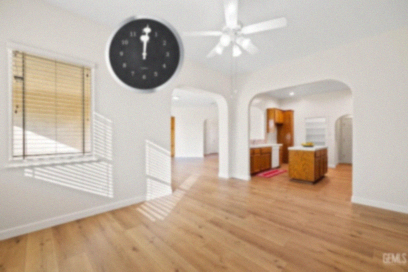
12:01
